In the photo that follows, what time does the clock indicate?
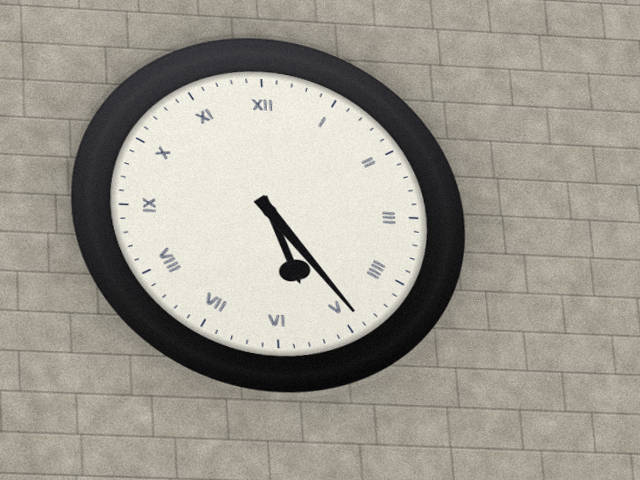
5:24
